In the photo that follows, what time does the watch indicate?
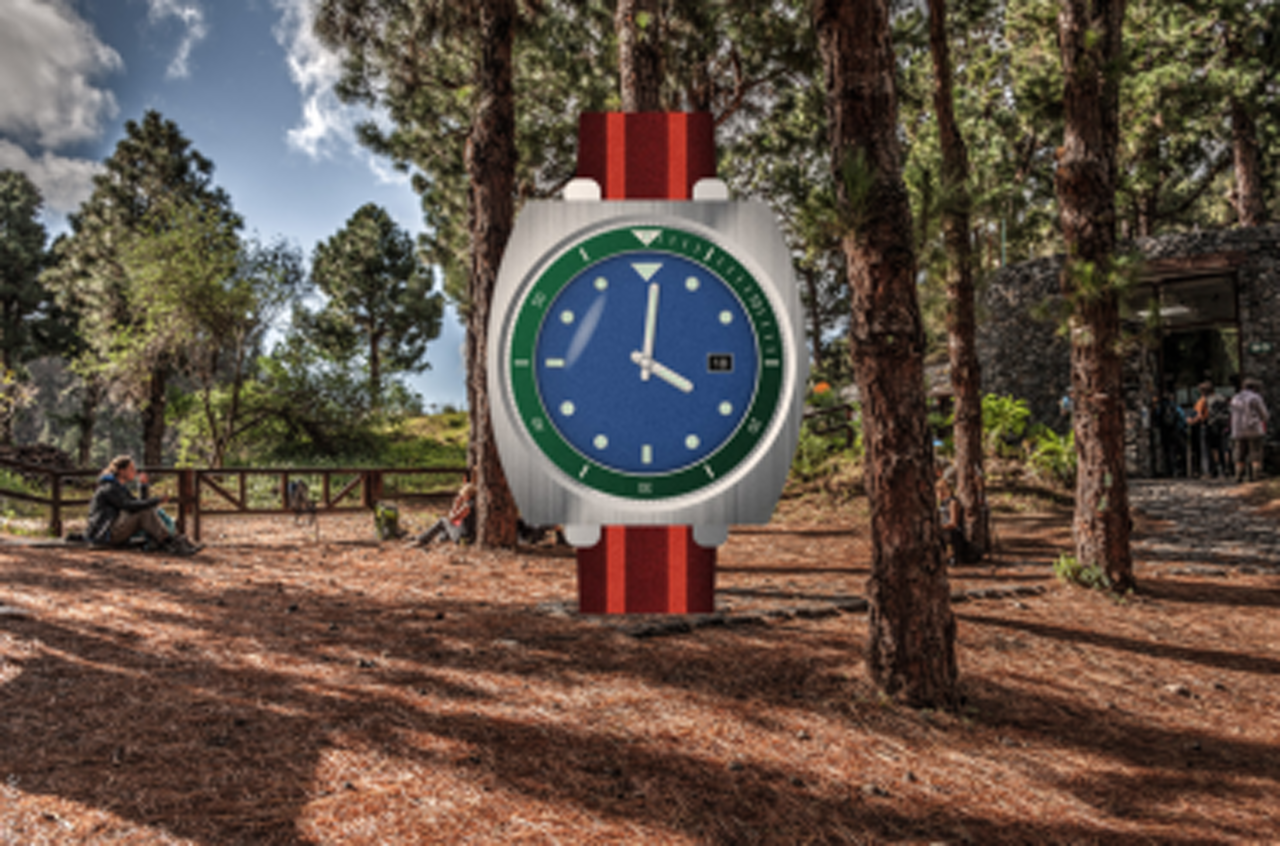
4:01
